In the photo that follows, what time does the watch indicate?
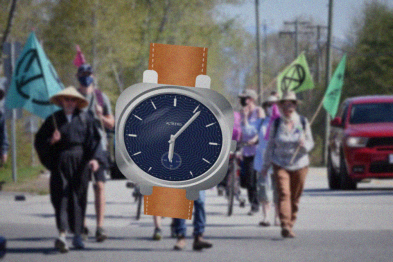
6:06
